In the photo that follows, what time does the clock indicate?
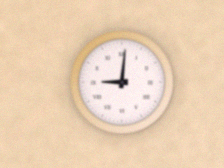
9:01
